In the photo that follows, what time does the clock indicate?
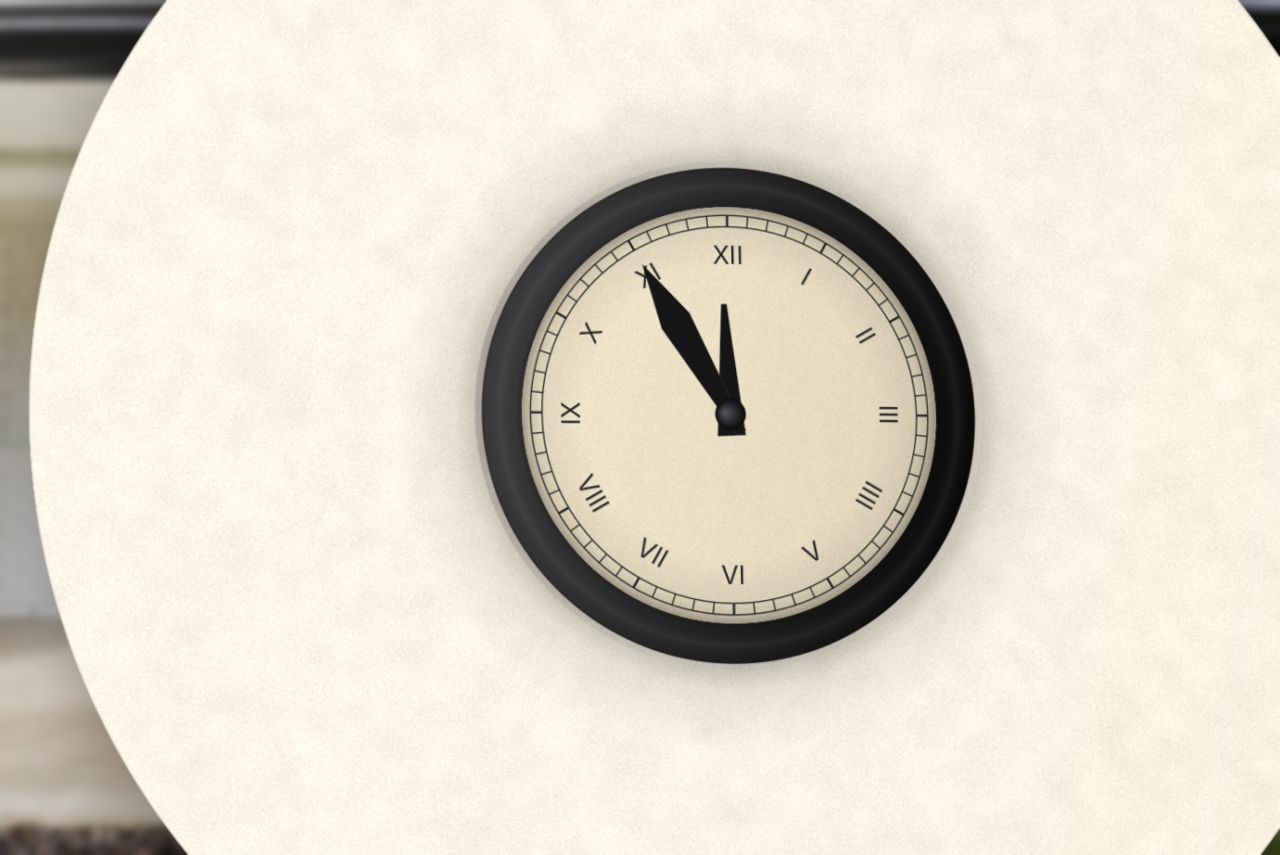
11:55
